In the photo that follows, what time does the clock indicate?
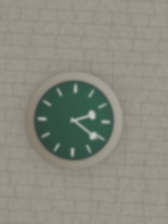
2:21
